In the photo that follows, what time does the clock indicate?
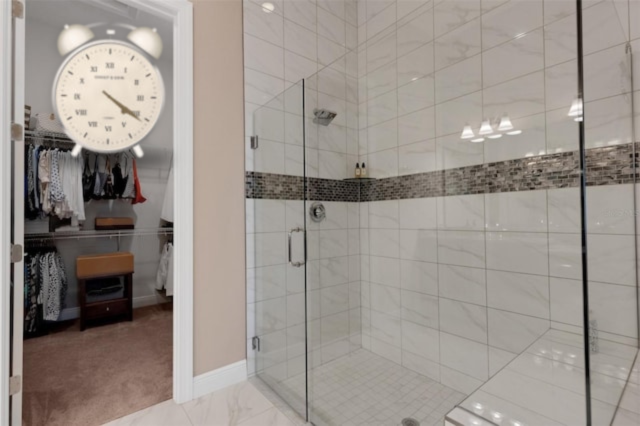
4:21
